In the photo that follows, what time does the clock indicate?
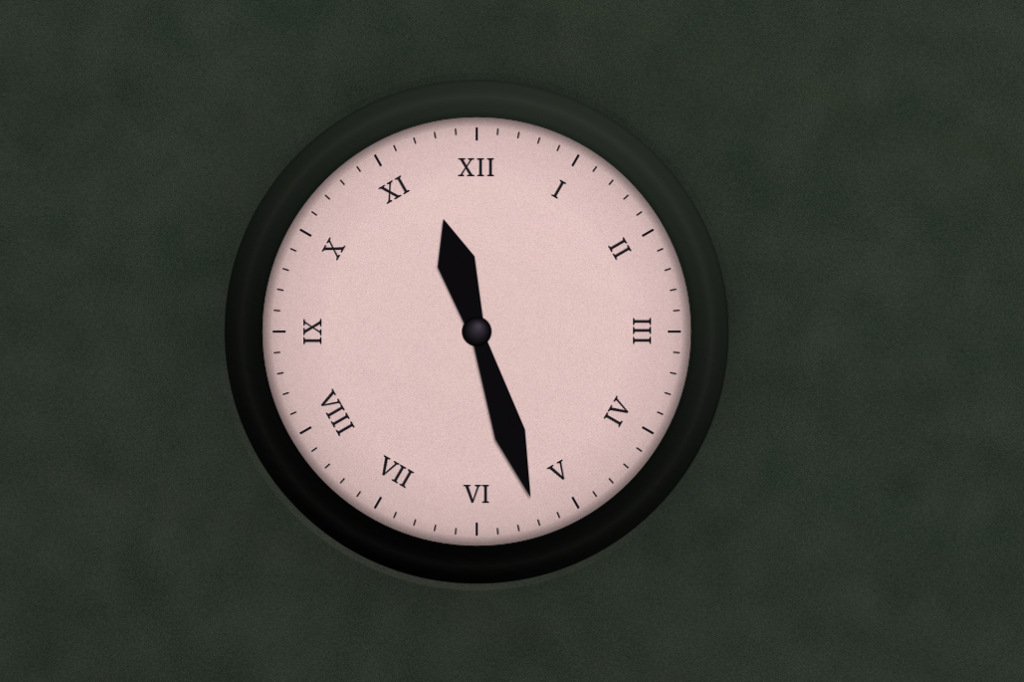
11:27
